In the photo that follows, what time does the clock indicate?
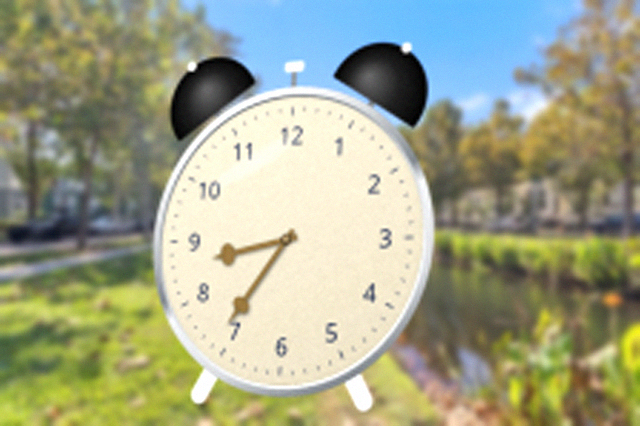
8:36
